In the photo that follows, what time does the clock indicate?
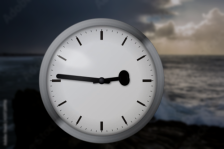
2:46
